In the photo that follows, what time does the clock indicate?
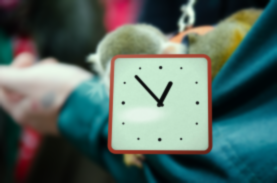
12:53
